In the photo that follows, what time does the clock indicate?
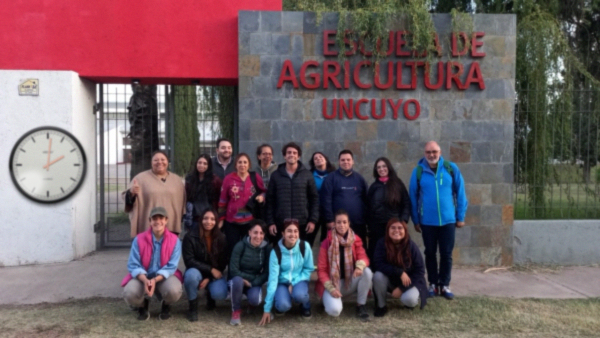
2:01
